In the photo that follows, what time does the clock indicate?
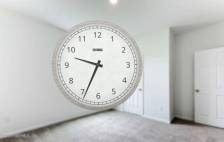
9:34
